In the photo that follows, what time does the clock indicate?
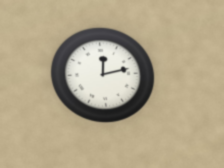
12:13
